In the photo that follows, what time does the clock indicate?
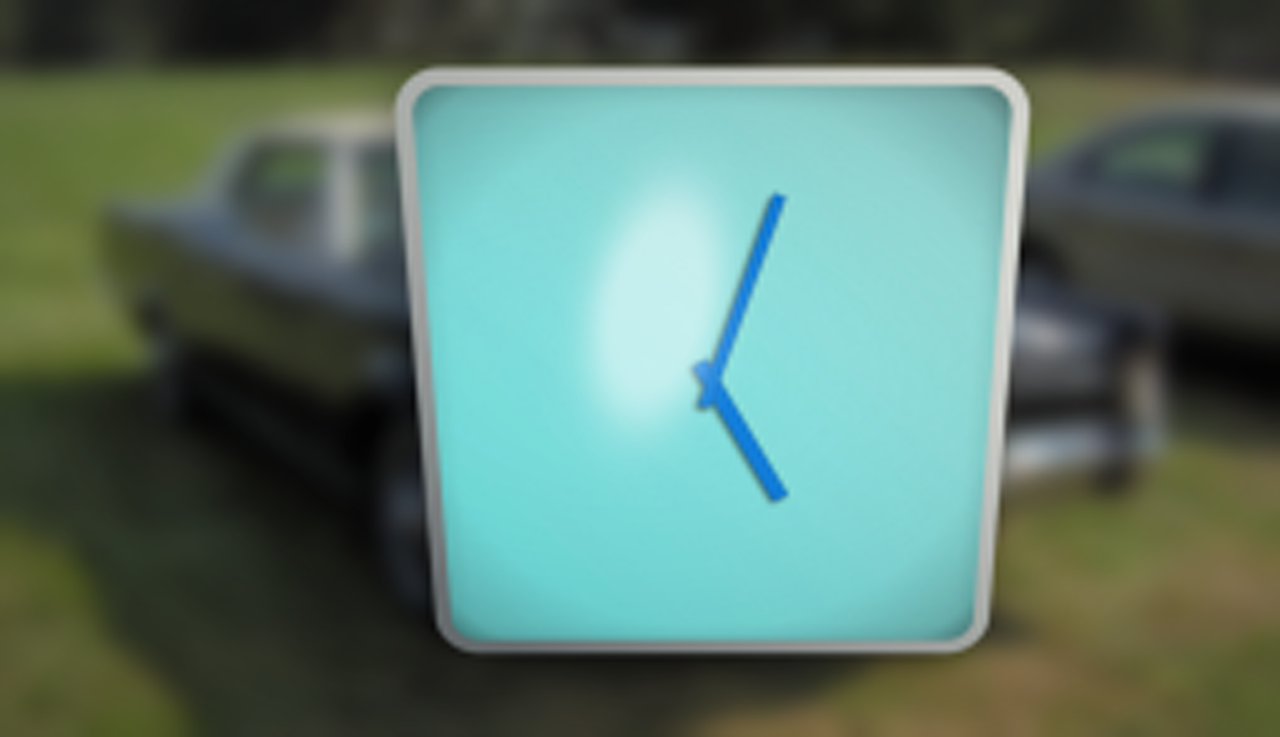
5:03
